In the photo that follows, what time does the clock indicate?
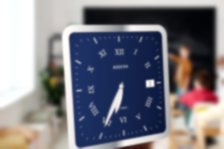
6:35
